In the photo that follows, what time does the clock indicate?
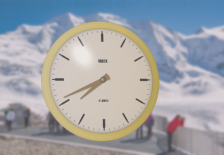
7:41
